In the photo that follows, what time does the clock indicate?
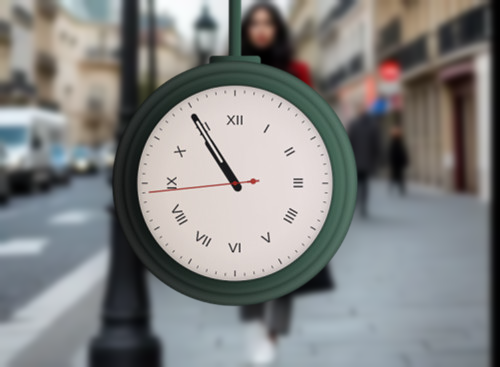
10:54:44
